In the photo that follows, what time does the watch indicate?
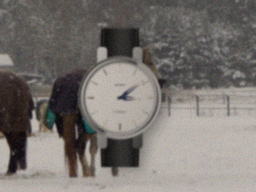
3:09
